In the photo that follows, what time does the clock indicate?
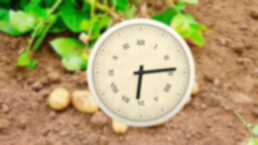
6:14
